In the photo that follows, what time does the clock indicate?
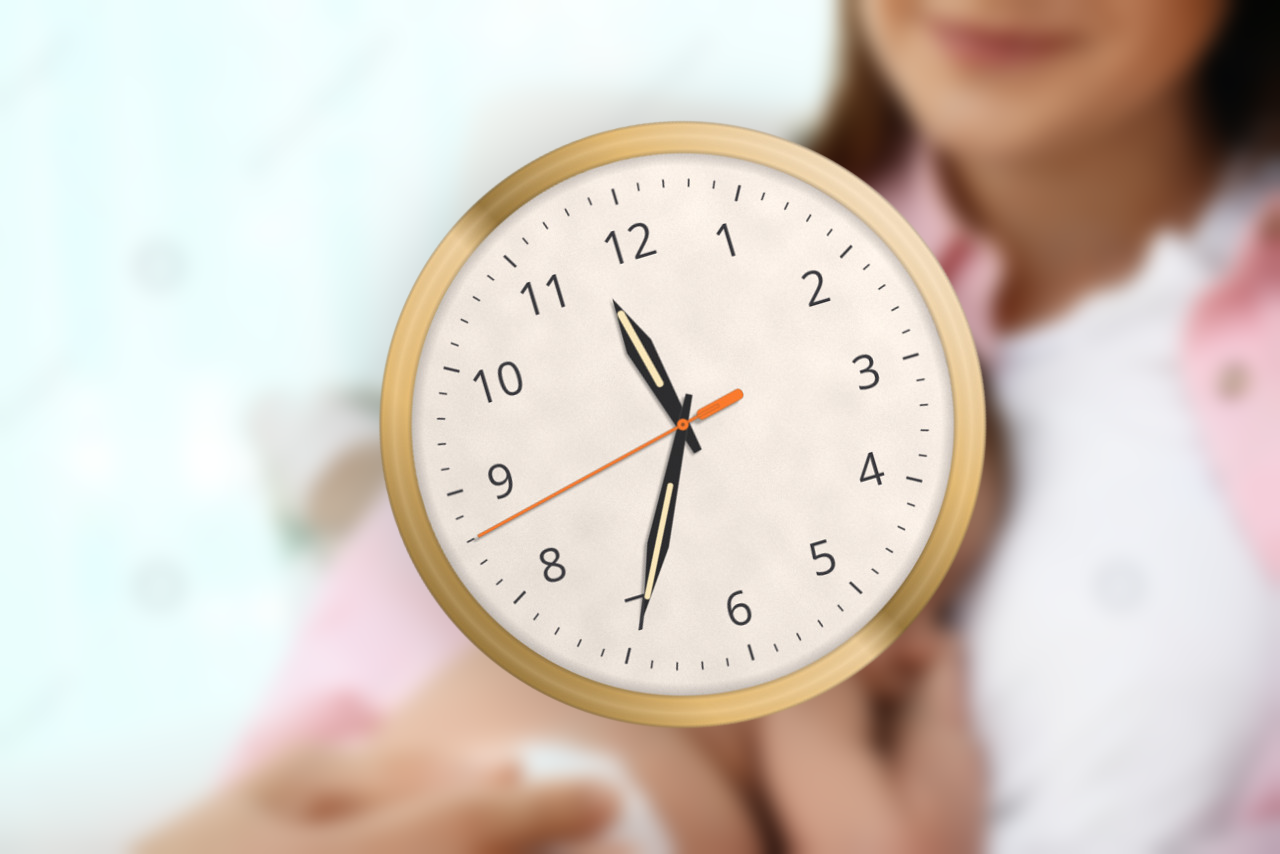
11:34:43
